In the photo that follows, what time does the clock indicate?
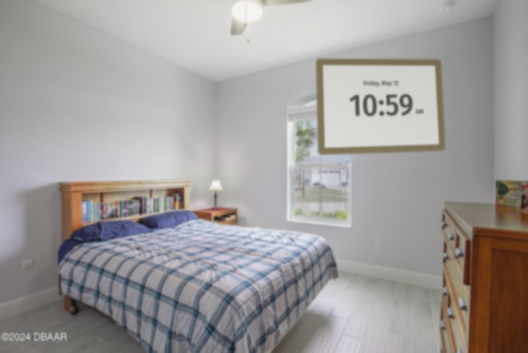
10:59
